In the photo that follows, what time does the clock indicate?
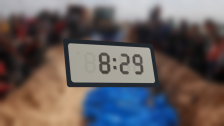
8:29
